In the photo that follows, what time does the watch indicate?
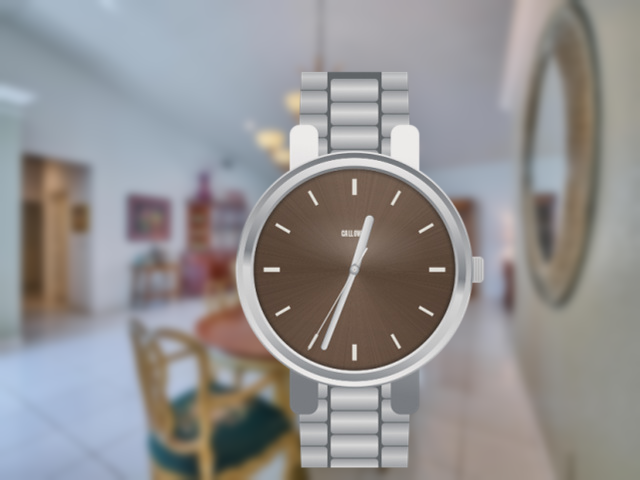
12:33:35
